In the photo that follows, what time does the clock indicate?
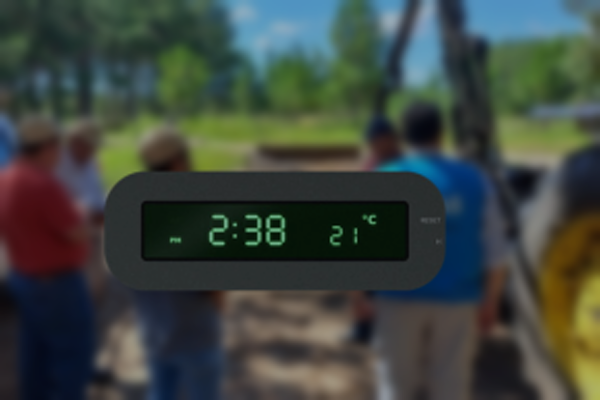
2:38
